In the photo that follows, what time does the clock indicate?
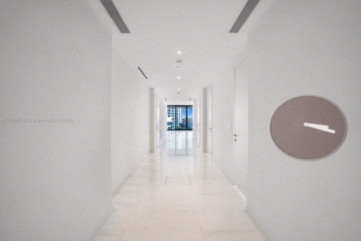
3:18
